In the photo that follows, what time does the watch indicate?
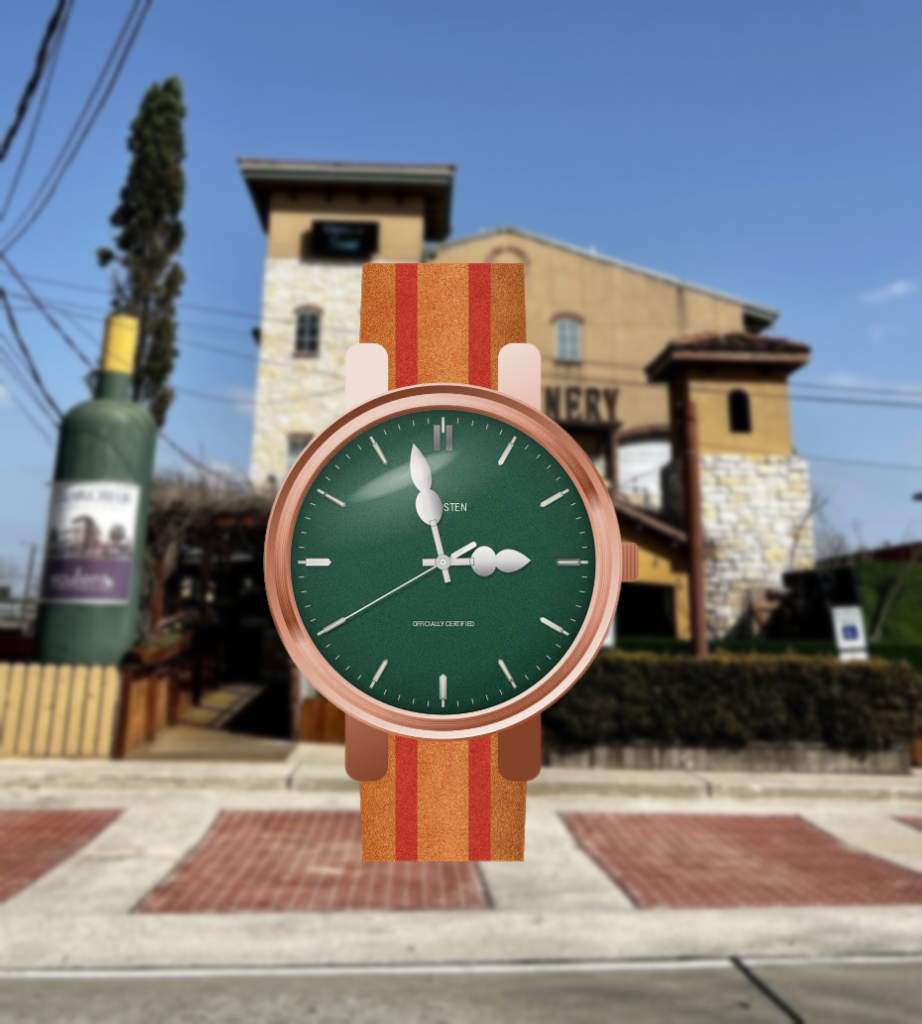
2:57:40
